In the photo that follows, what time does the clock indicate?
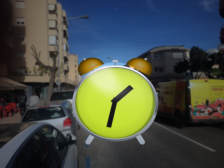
1:32
